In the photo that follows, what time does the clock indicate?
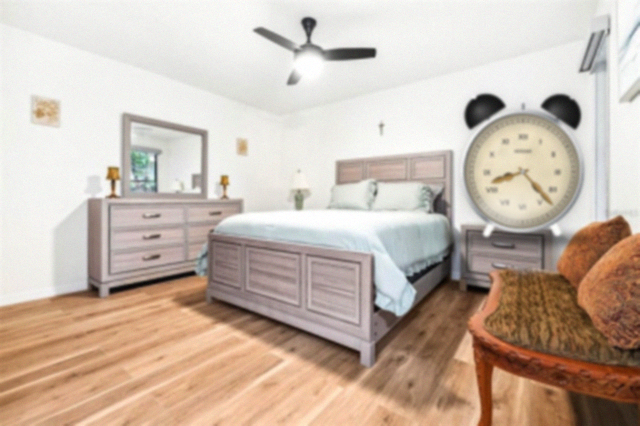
8:23
